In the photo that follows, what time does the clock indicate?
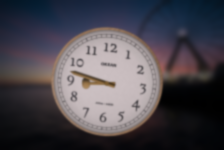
8:47
